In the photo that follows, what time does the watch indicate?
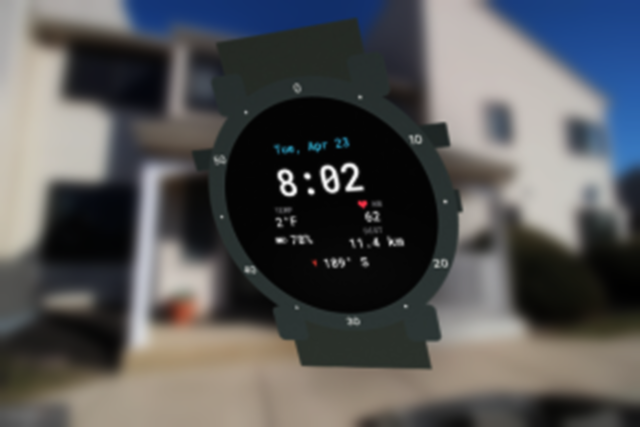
8:02
